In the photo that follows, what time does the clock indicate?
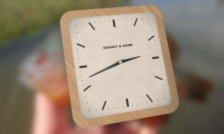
2:42
